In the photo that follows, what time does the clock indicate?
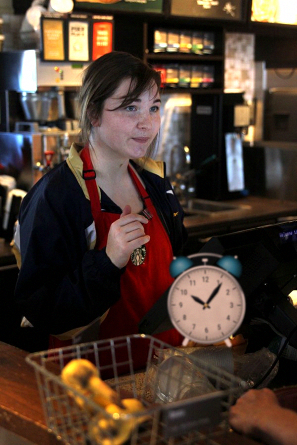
10:06
